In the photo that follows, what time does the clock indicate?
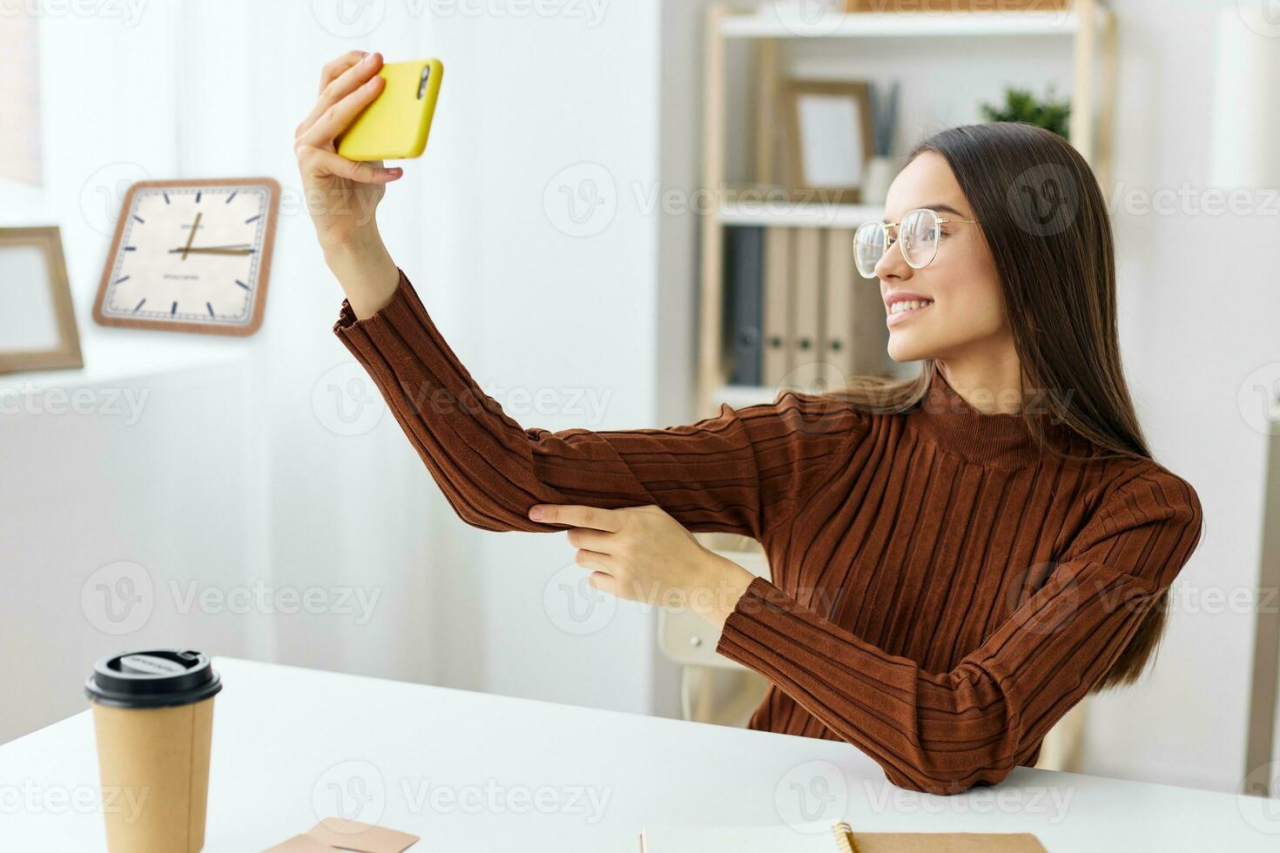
12:15:14
